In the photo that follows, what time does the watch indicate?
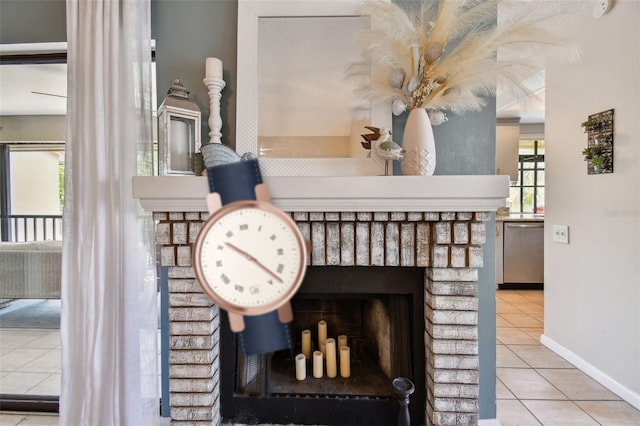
10:23
